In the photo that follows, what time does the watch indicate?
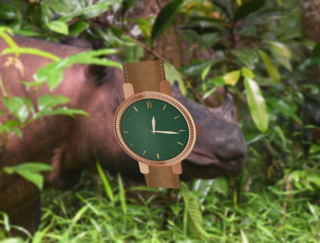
12:16
